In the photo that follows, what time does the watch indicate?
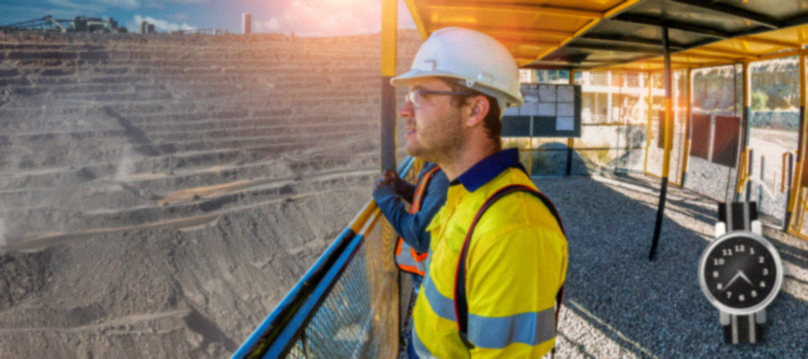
4:38
